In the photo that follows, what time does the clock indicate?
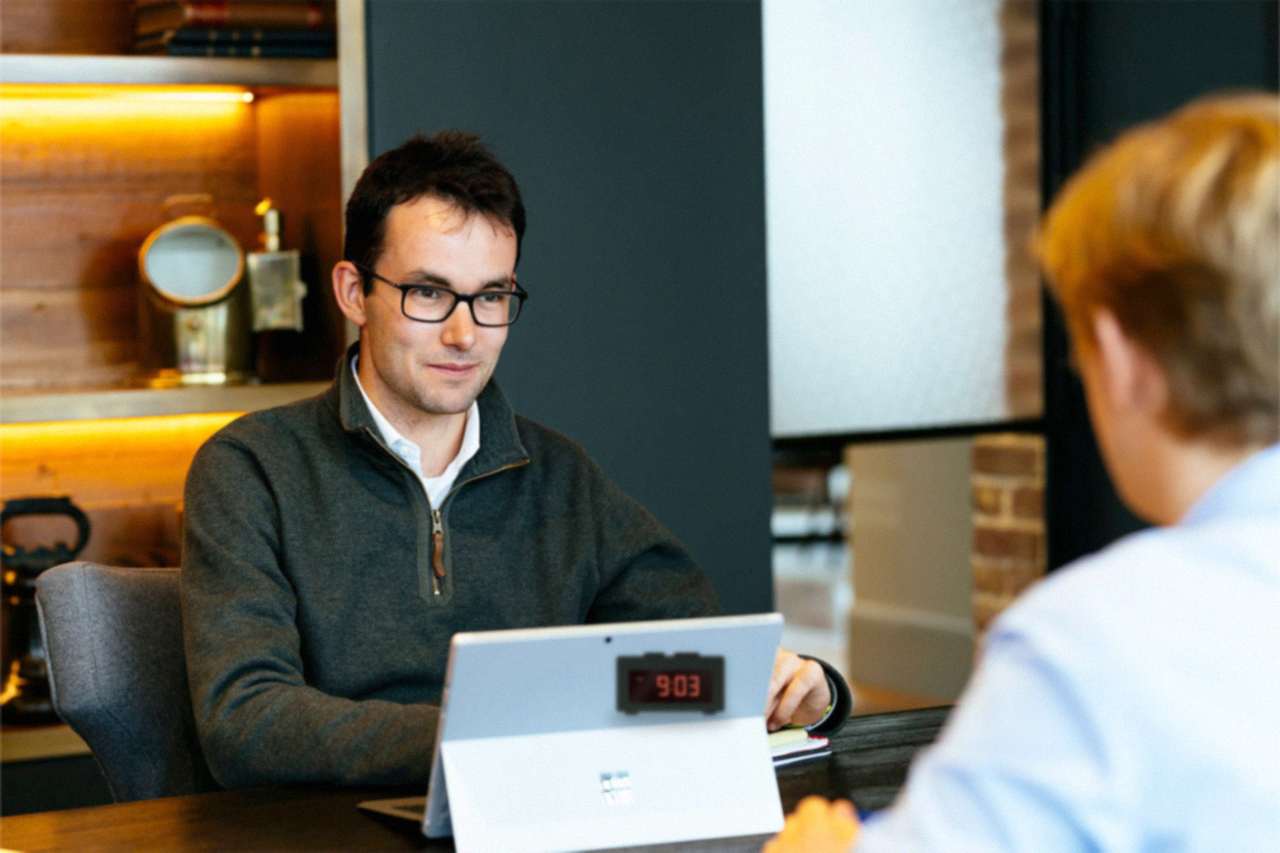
9:03
